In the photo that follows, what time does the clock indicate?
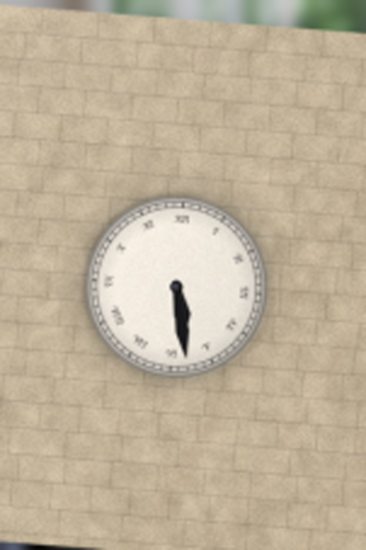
5:28
